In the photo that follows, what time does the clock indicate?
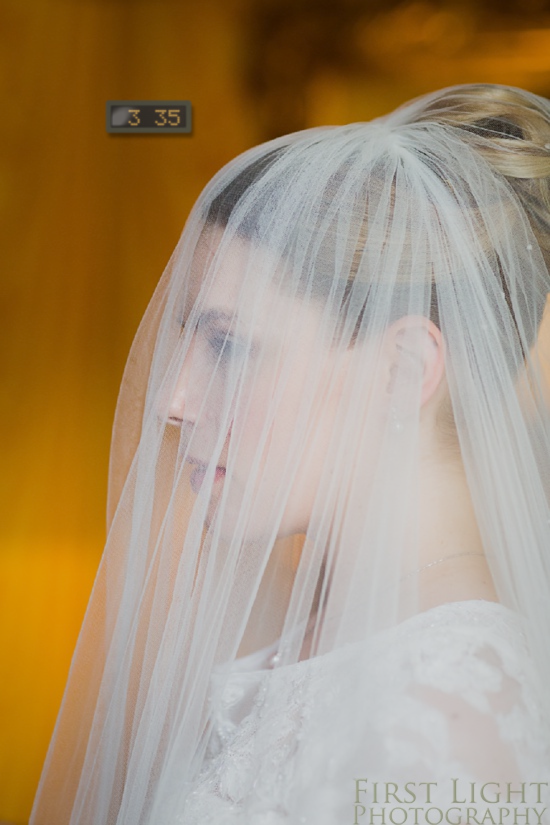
3:35
